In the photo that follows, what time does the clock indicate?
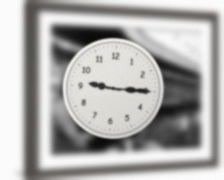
9:15
